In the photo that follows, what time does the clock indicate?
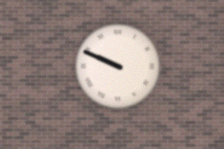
9:49
